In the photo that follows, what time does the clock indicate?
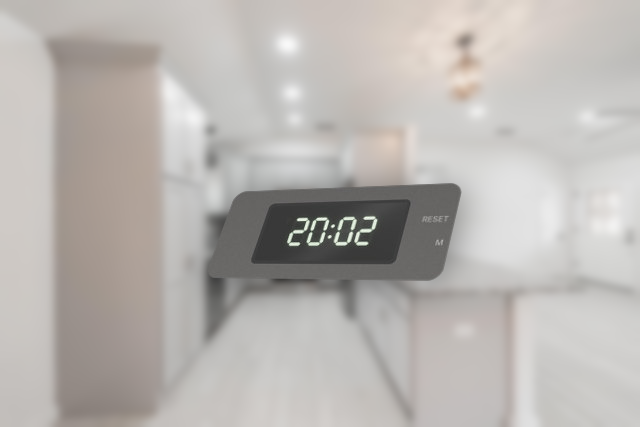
20:02
